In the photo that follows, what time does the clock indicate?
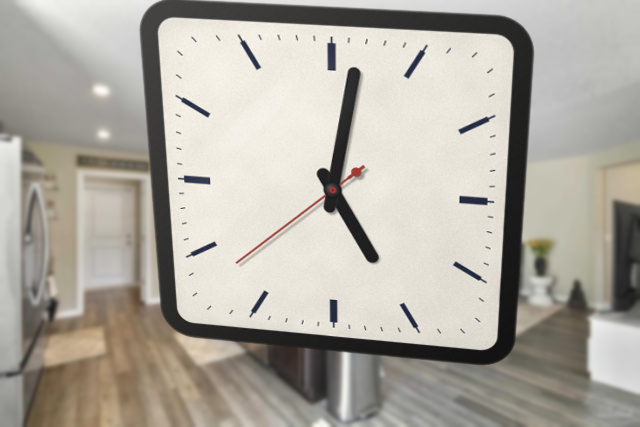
5:01:38
